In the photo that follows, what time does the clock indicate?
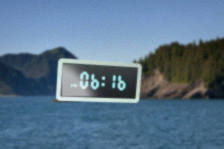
6:16
